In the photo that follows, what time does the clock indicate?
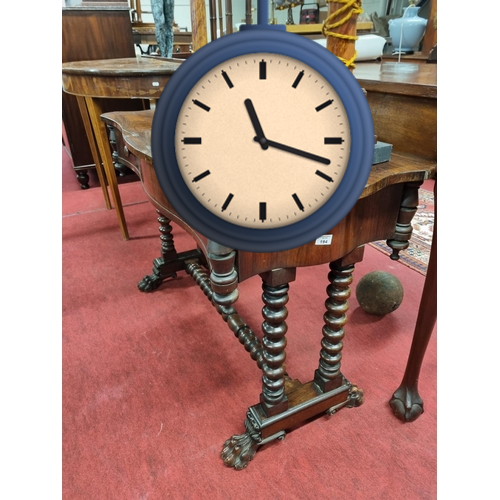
11:18
